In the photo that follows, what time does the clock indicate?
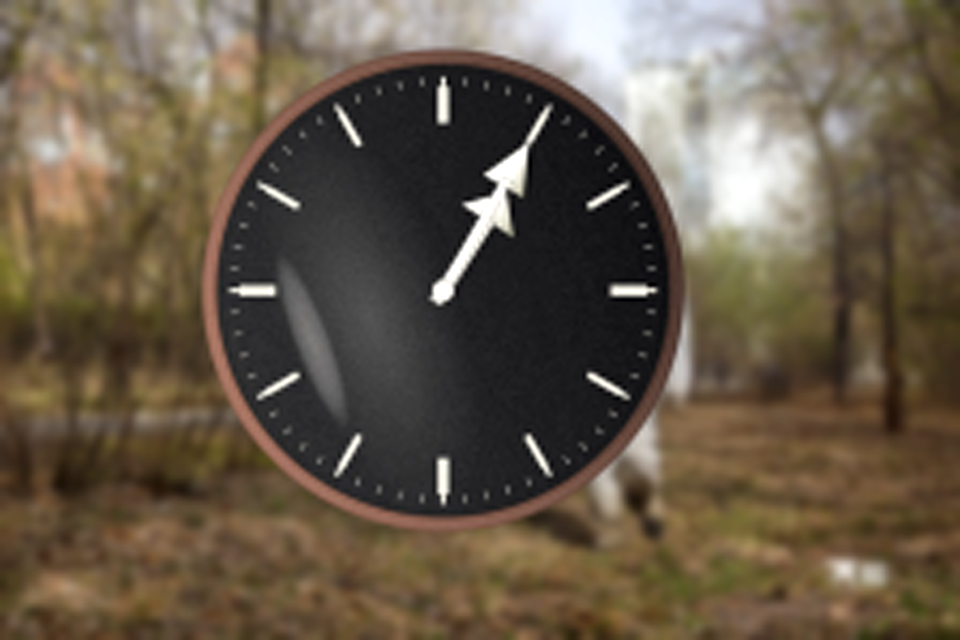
1:05
